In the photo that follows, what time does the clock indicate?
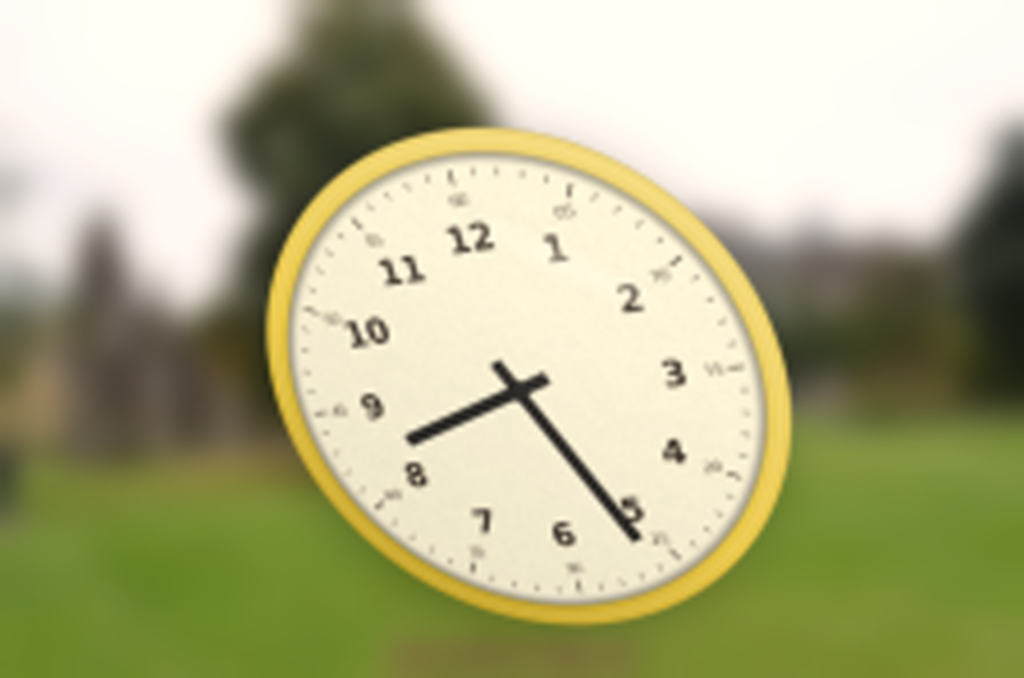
8:26
